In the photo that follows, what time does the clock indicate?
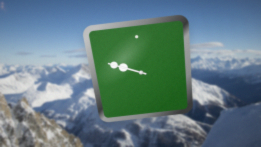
9:49
